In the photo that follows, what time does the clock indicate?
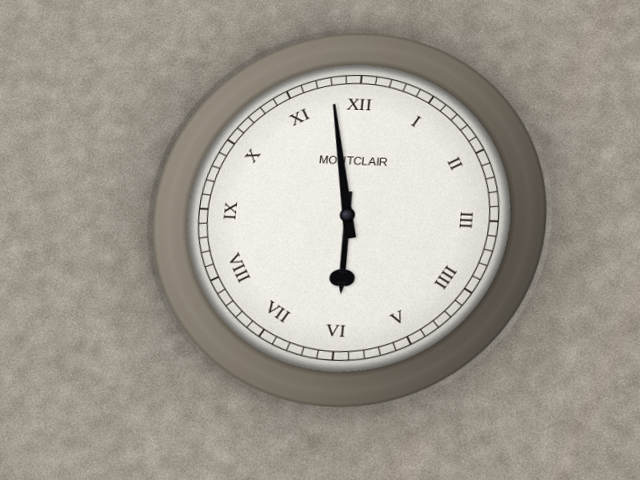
5:58
